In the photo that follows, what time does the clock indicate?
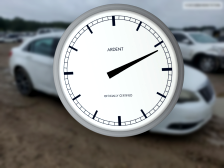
2:11
